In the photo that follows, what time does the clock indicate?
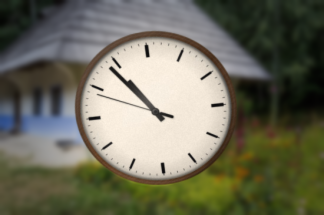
10:53:49
